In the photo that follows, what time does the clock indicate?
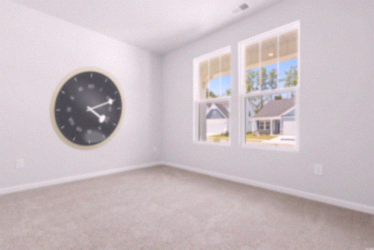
4:12
